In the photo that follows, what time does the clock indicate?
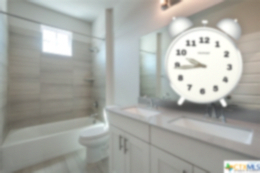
9:44
